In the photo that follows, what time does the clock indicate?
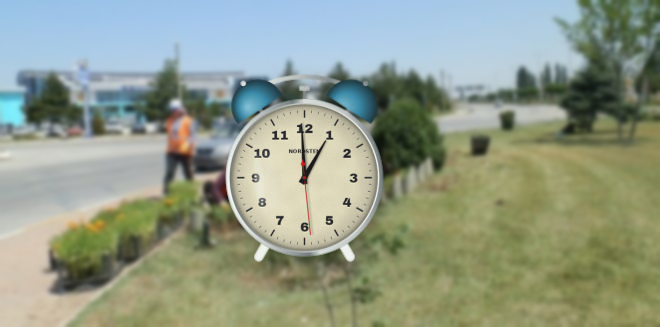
12:59:29
